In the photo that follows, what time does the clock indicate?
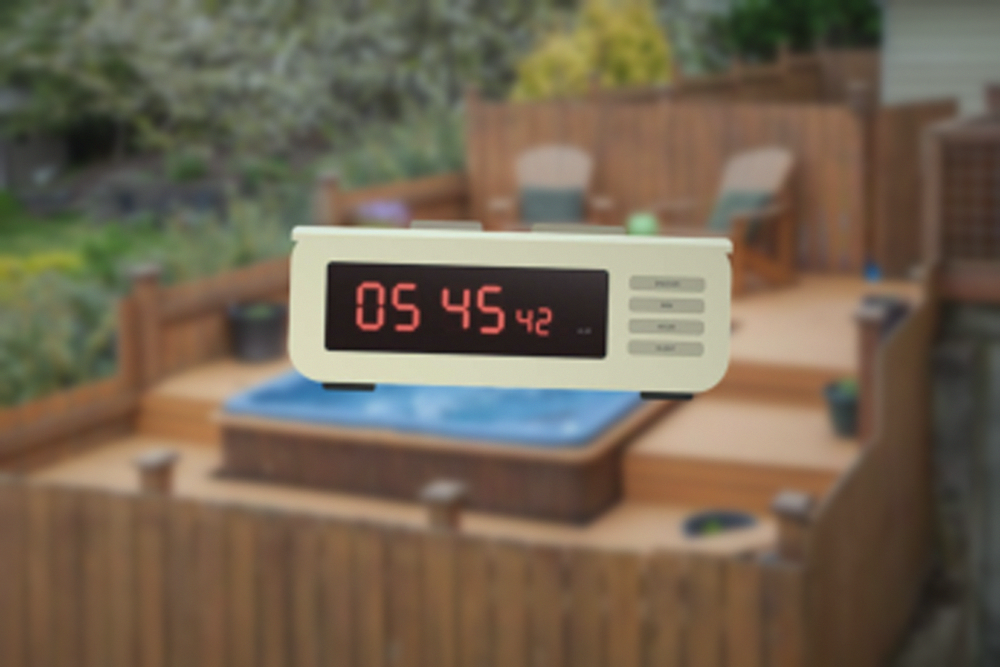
5:45:42
